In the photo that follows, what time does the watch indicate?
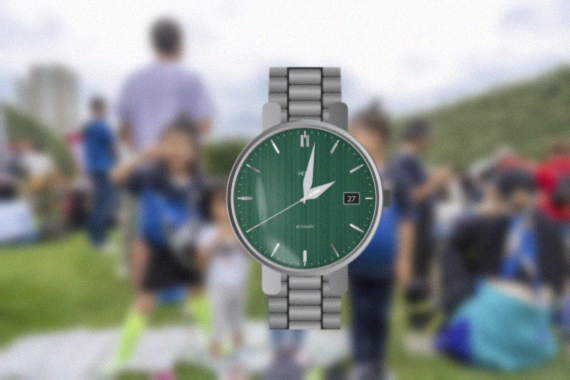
2:01:40
